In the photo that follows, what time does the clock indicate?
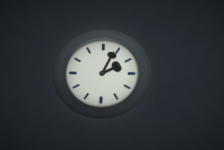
2:04
